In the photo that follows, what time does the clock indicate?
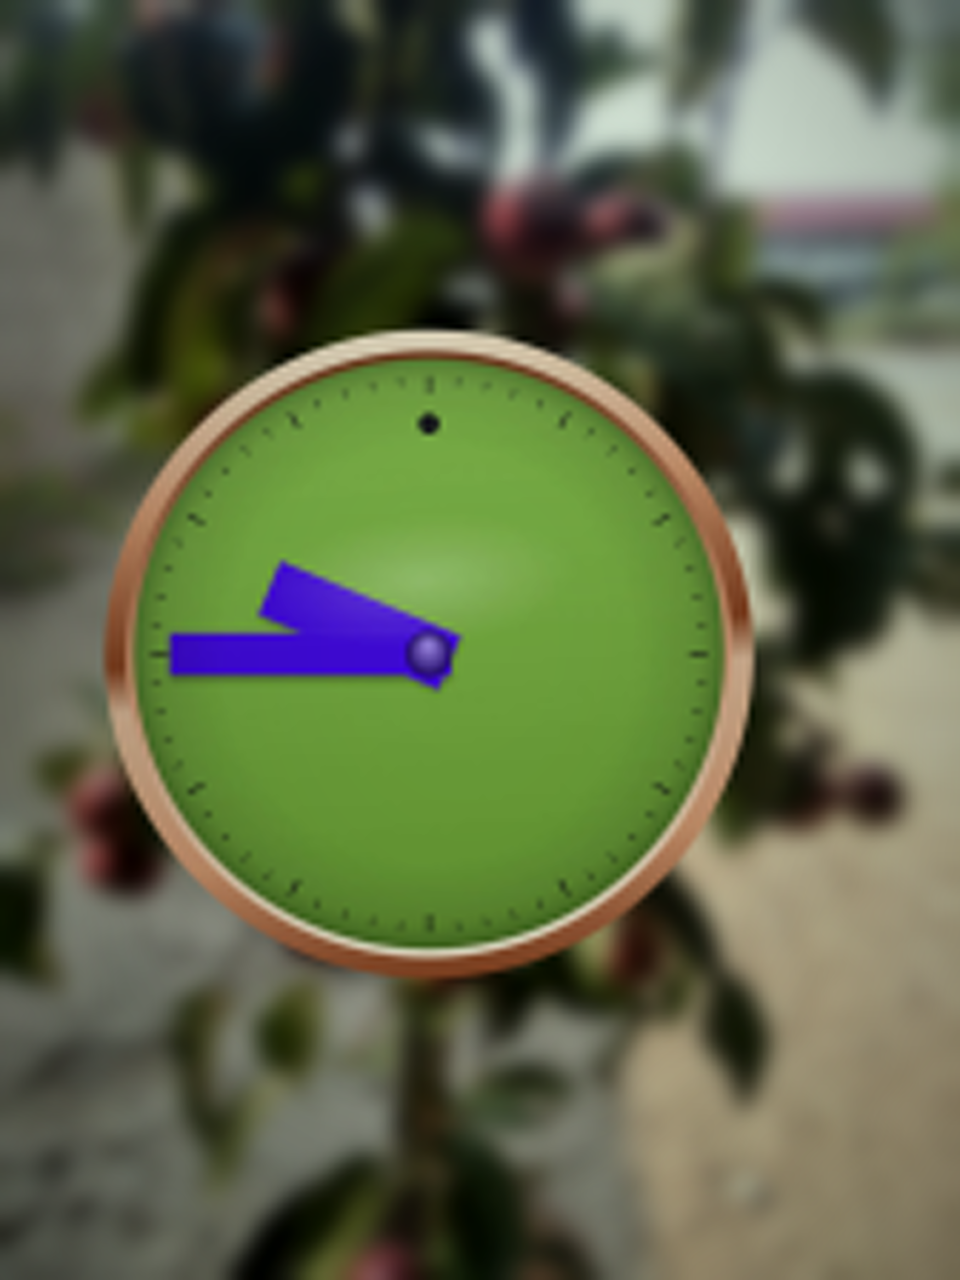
9:45
